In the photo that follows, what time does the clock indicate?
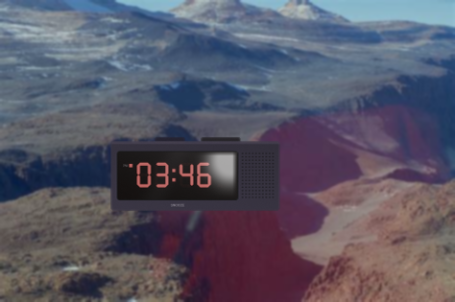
3:46
